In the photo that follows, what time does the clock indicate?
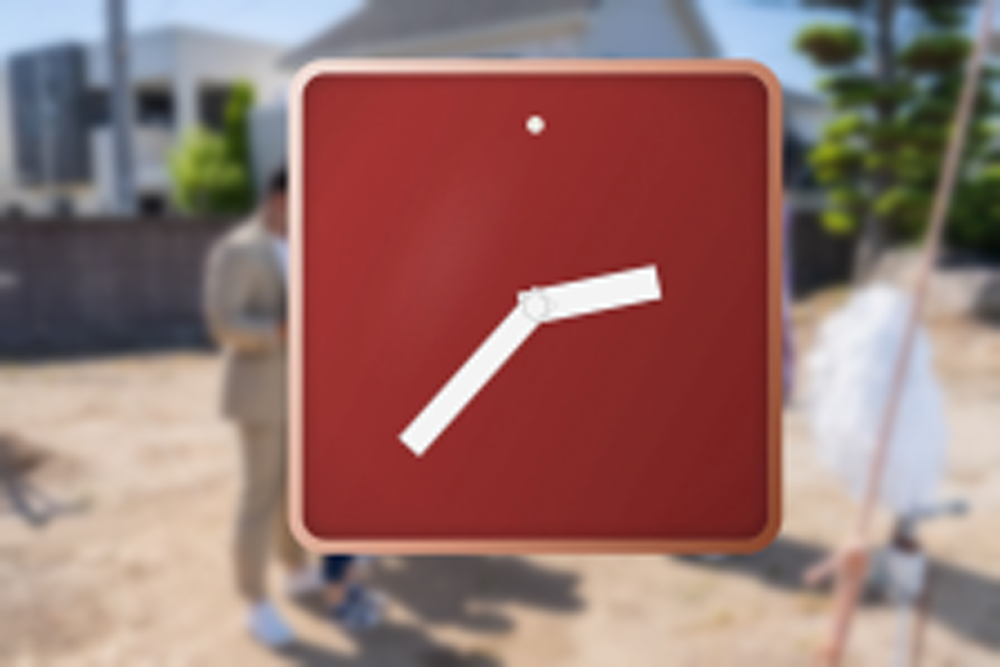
2:37
